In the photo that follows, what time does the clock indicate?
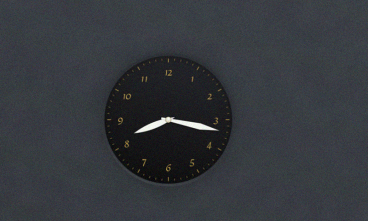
8:17
